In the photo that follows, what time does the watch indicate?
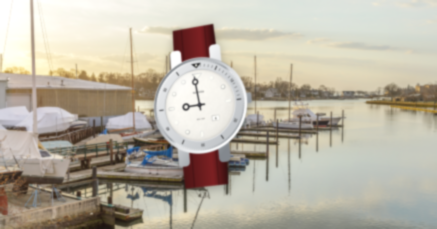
8:59
